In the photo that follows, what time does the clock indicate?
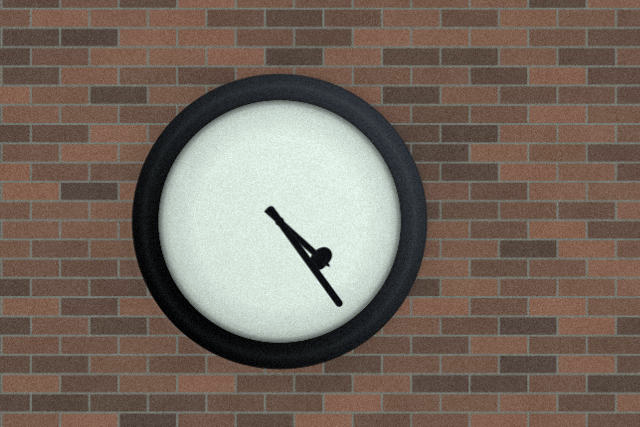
4:24
